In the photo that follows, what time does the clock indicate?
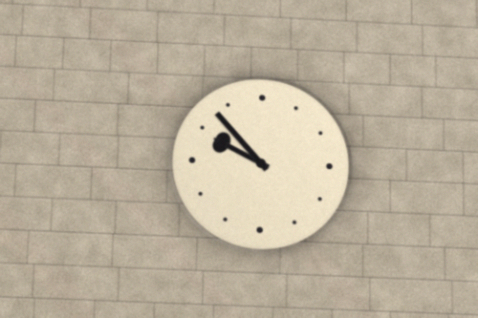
9:53
